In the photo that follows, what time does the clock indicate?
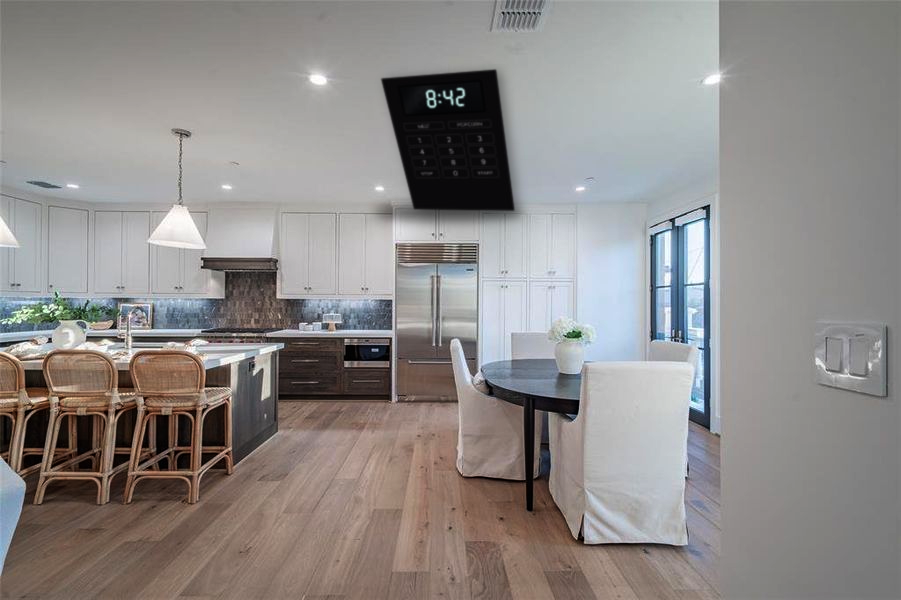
8:42
